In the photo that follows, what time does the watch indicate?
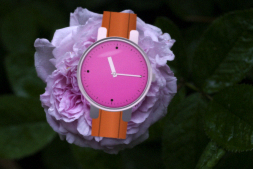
11:15
